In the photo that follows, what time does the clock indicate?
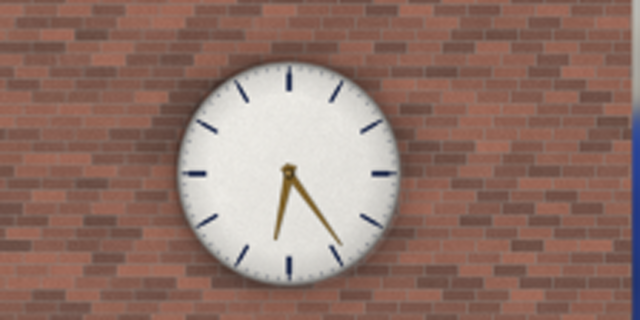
6:24
